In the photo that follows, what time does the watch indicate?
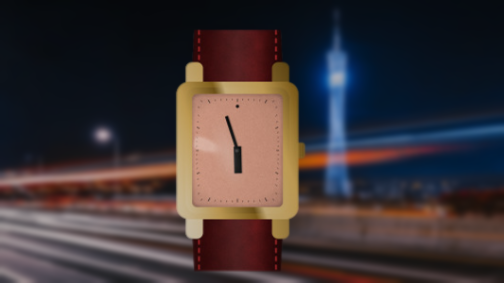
5:57
